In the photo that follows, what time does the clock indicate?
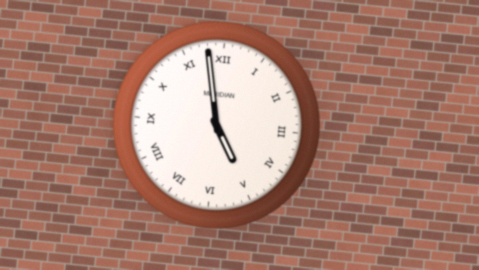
4:58
